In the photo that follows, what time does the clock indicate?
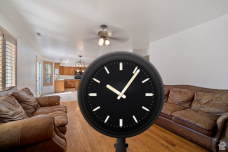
10:06
